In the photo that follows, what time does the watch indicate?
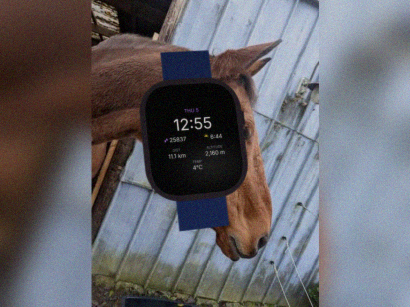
12:55
